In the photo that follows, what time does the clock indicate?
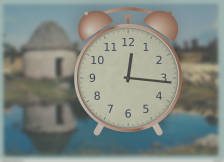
12:16
